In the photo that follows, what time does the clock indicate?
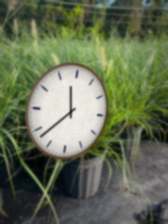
11:38
